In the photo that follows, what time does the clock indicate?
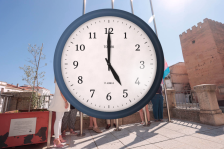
5:00
